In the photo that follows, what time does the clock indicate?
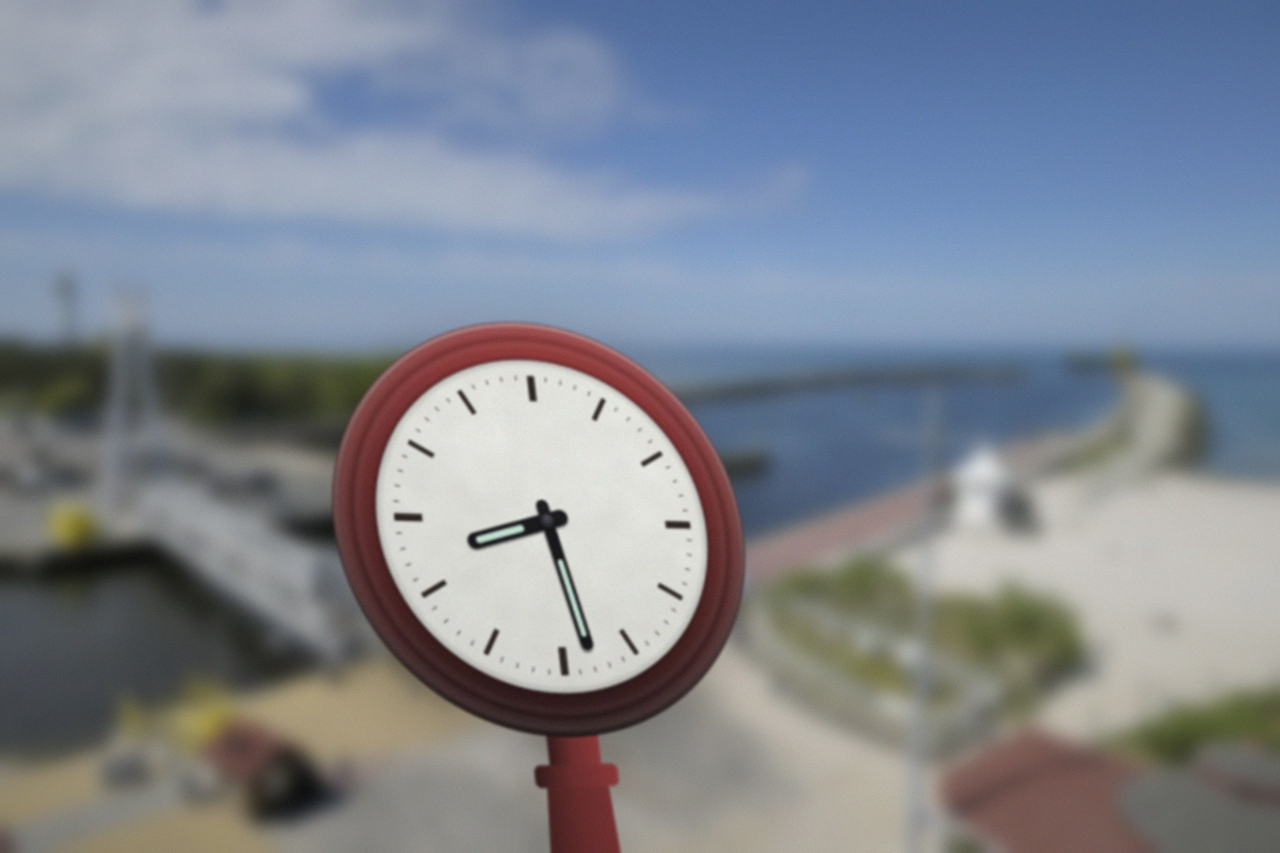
8:28
